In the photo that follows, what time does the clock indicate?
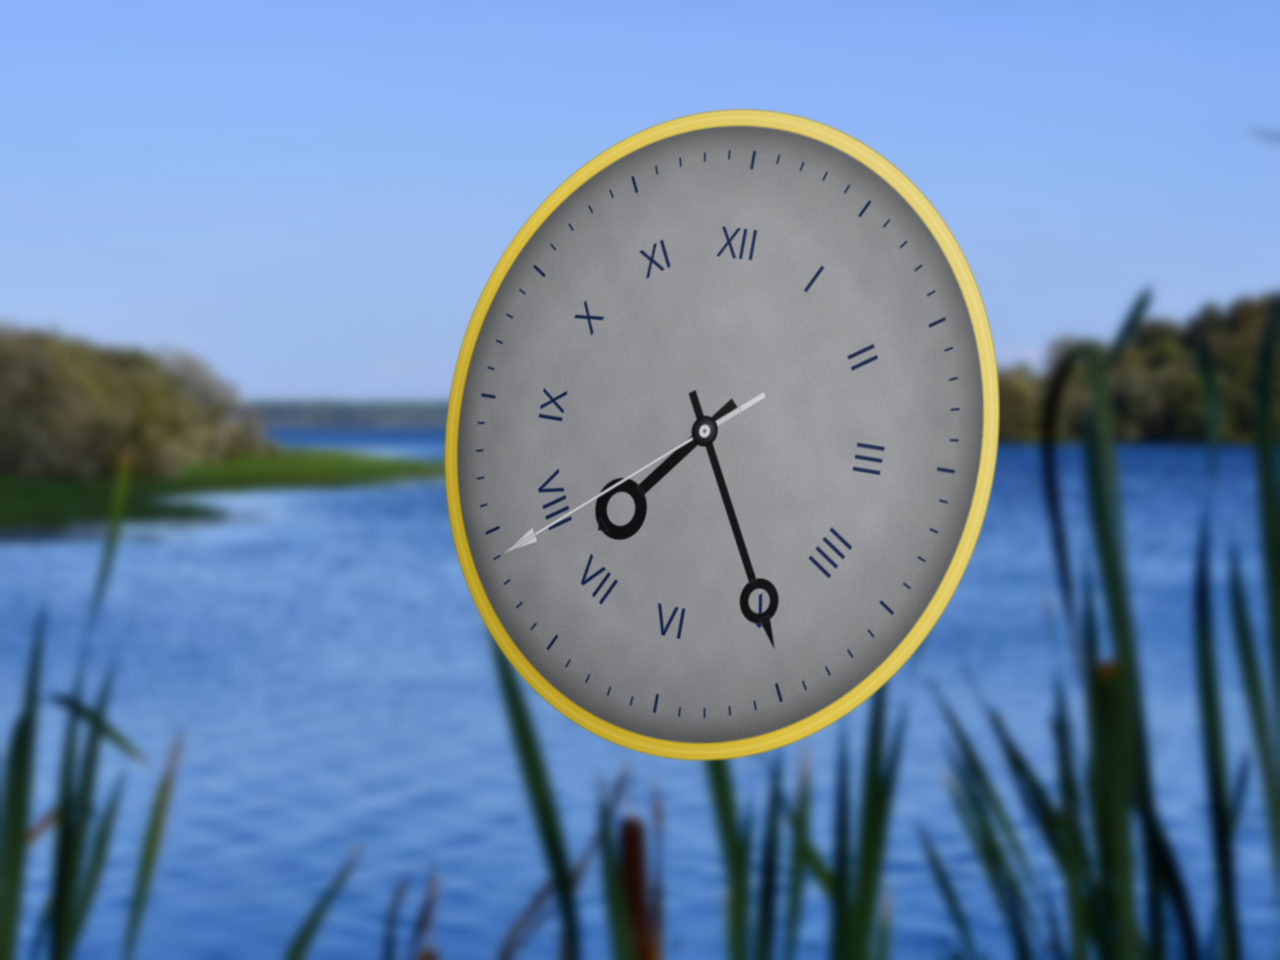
7:24:39
